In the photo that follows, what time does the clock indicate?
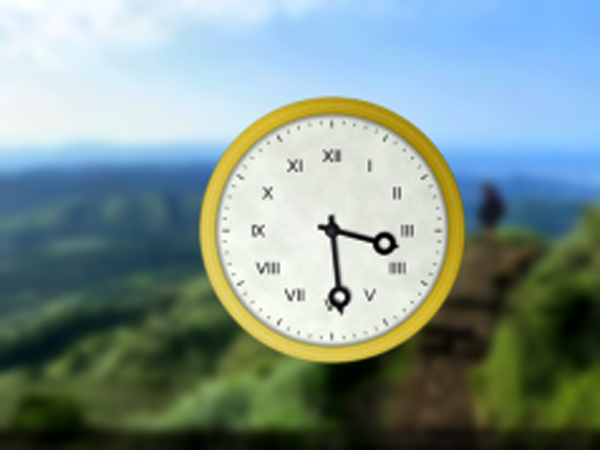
3:29
